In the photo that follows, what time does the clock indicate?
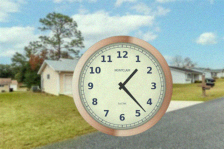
1:23
